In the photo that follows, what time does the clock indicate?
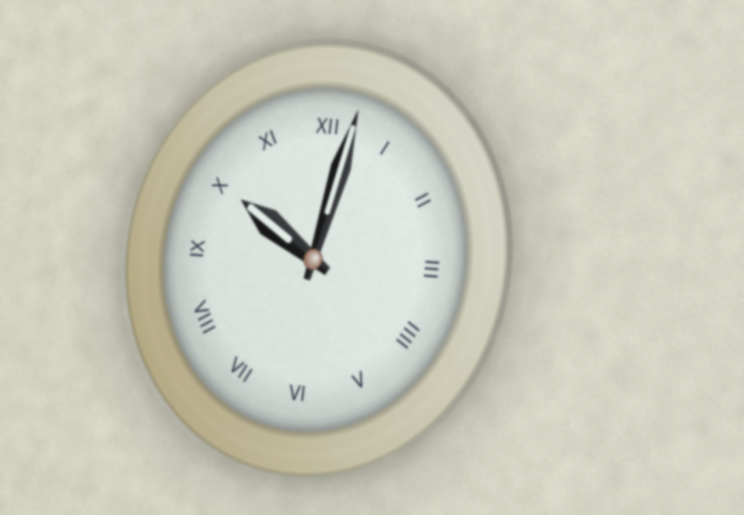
10:02
